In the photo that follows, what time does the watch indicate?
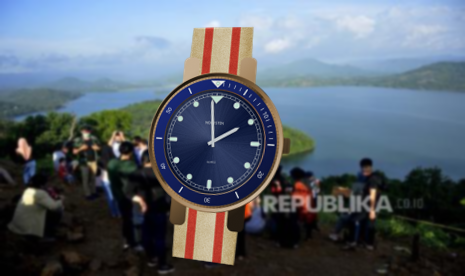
1:59
